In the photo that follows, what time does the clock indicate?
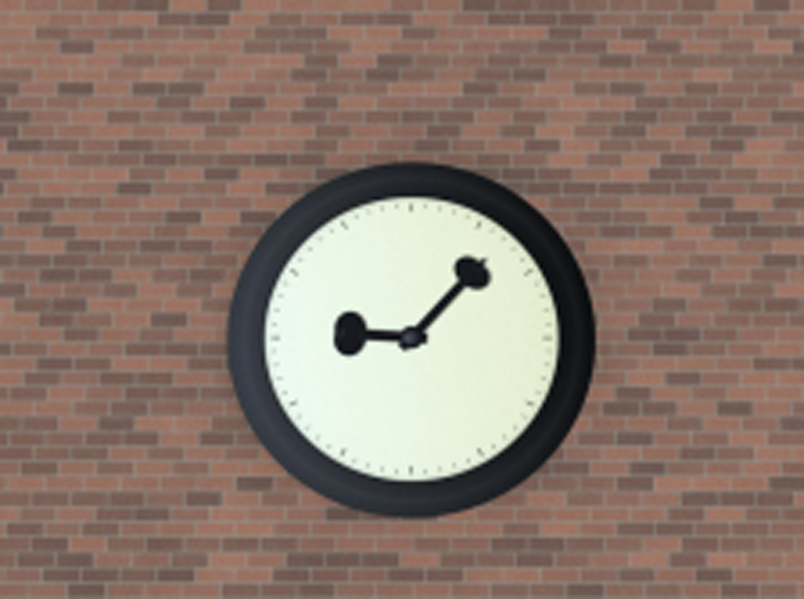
9:07
